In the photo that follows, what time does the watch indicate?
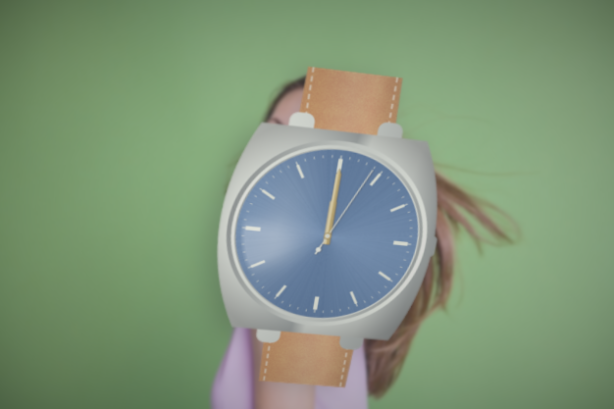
12:00:04
